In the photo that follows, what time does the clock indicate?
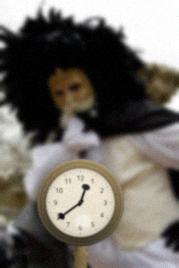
12:39
